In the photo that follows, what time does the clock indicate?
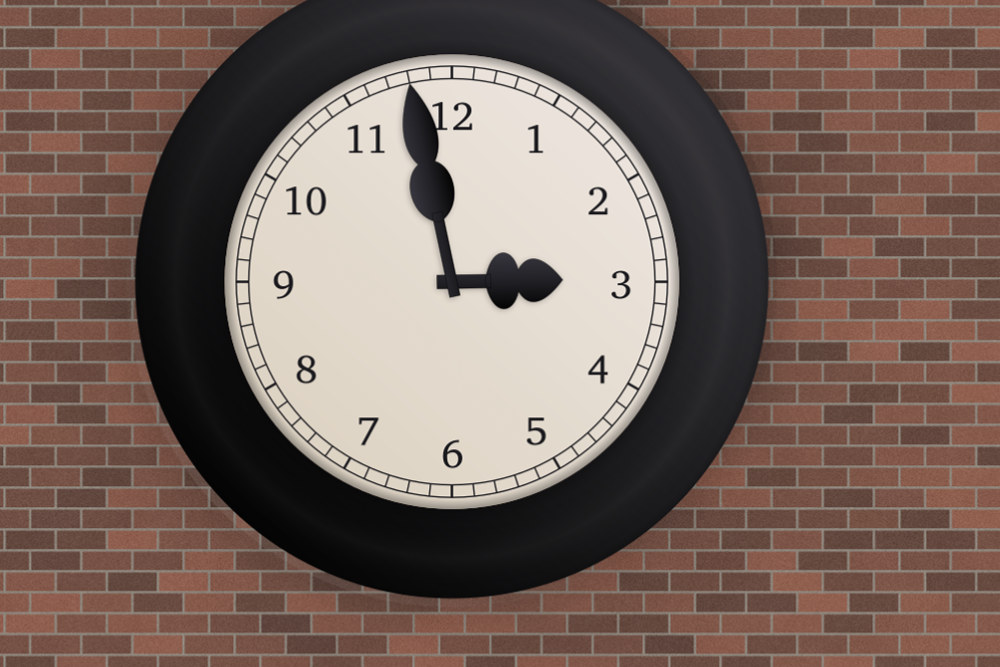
2:58
